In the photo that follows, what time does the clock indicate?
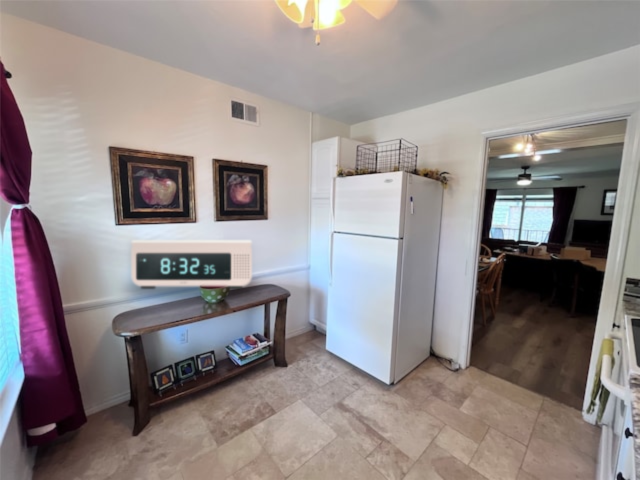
8:32
